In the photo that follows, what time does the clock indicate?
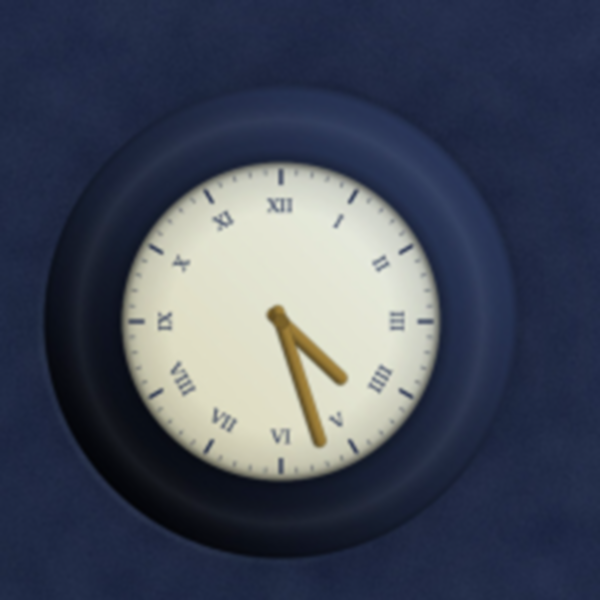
4:27
